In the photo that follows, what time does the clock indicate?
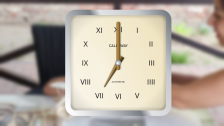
7:00
